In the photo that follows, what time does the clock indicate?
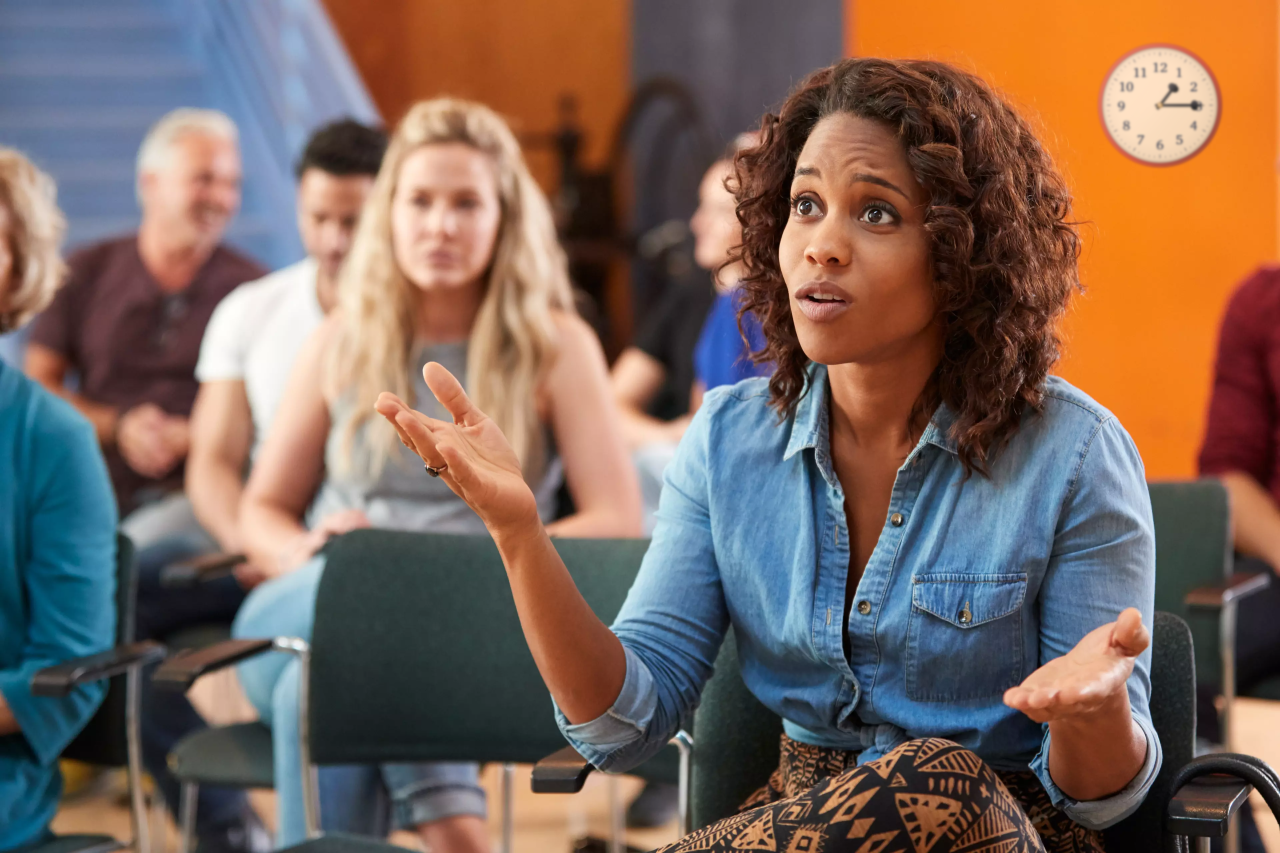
1:15
